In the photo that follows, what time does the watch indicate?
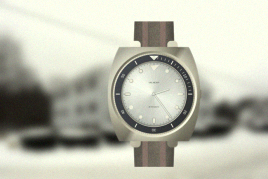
2:24
